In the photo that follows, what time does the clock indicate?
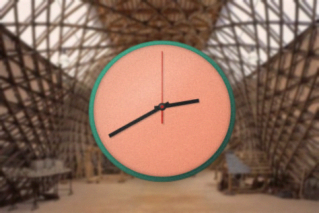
2:40:00
